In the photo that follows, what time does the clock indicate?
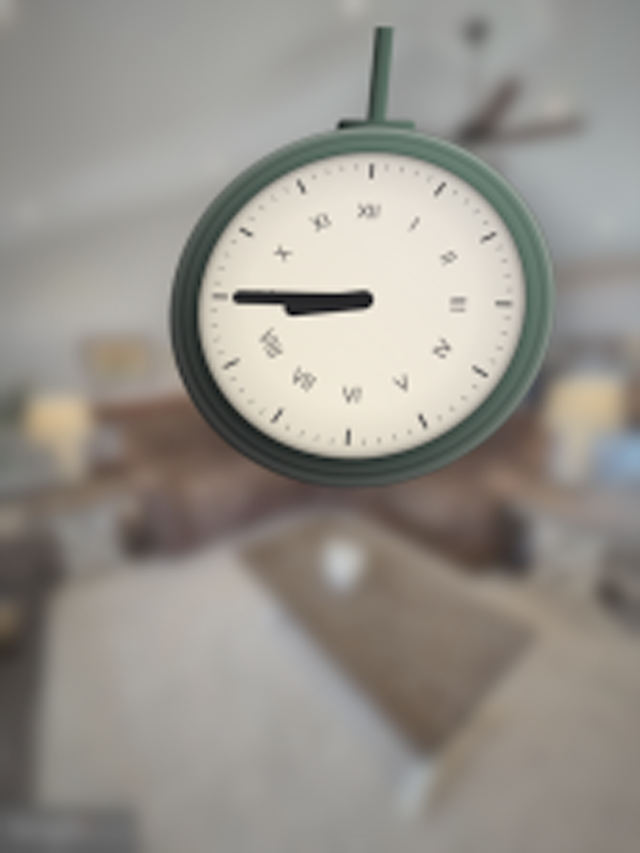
8:45
